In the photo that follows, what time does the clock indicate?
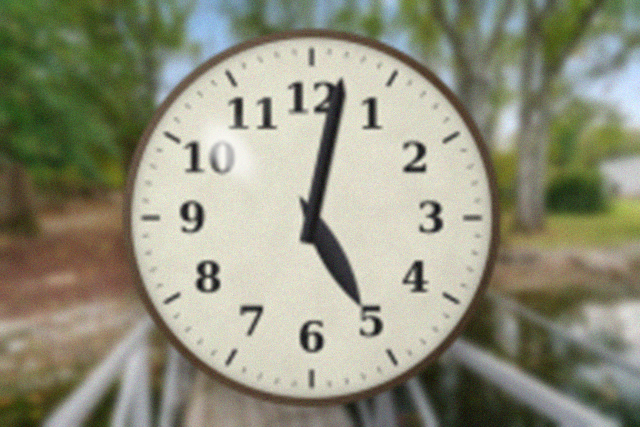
5:02
